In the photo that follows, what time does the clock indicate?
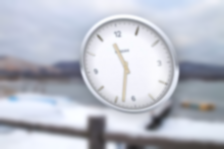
11:33
